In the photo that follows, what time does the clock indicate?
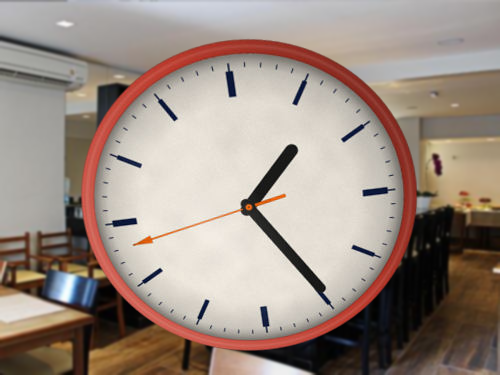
1:24:43
